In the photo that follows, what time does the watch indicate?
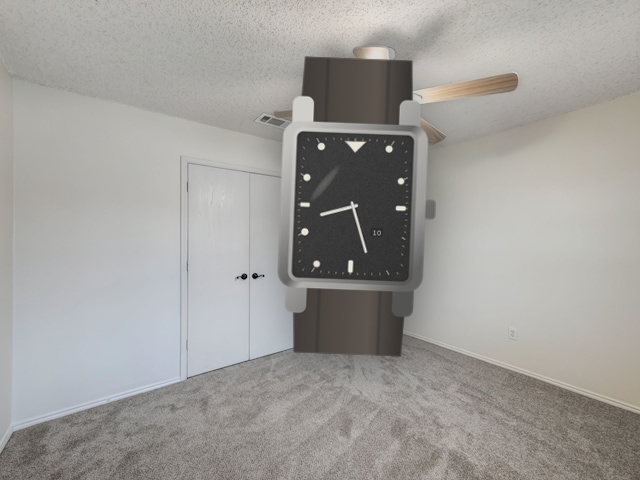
8:27
